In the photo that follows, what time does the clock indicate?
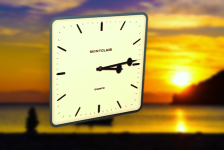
3:14
